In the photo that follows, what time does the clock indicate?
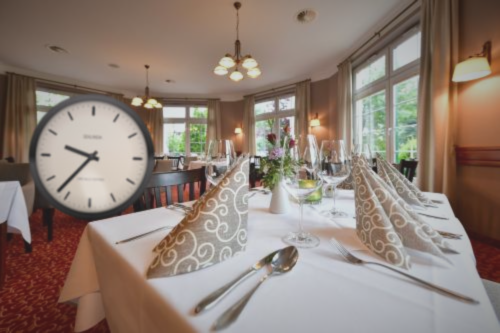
9:37
